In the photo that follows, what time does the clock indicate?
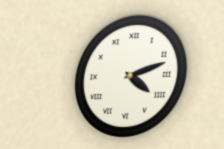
4:12
